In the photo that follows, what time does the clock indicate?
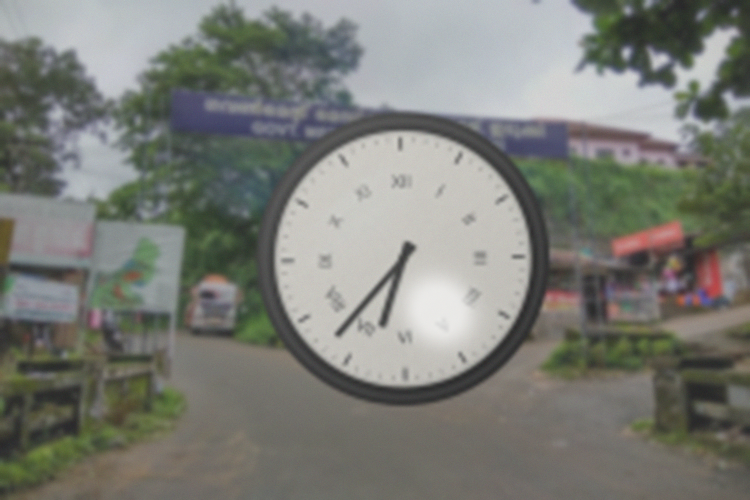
6:37
